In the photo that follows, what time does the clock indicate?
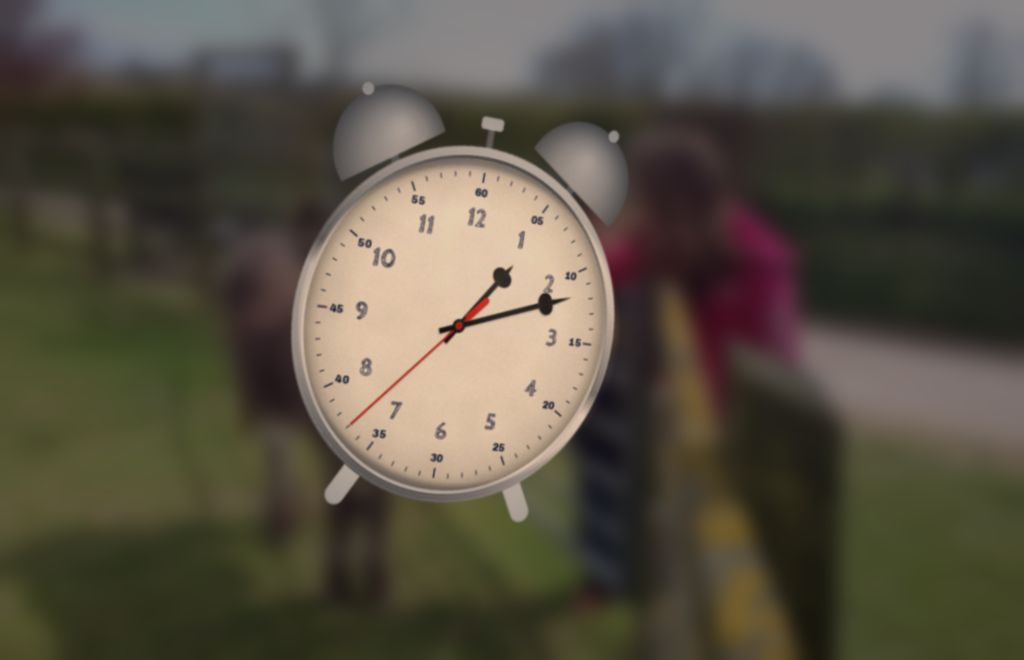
1:11:37
